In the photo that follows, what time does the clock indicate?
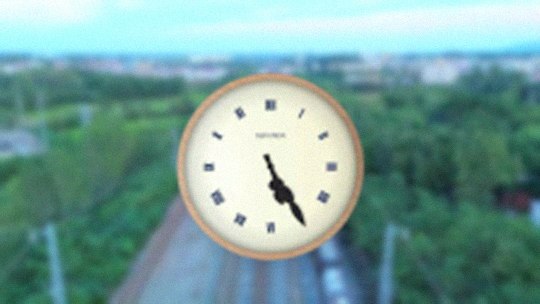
5:25
